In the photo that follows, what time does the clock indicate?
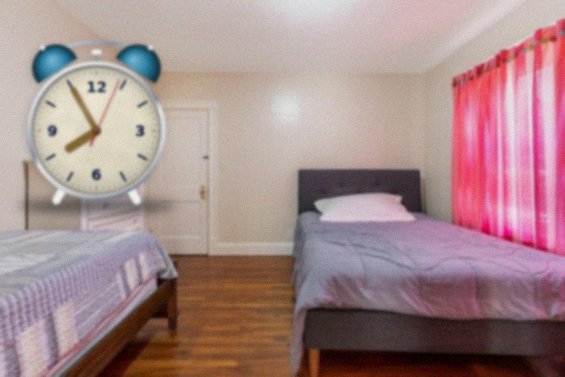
7:55:04
